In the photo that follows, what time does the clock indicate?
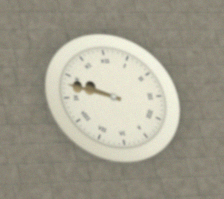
9:48
